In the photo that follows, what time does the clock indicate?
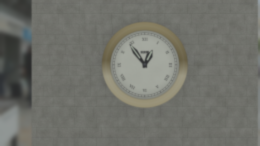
12:54
